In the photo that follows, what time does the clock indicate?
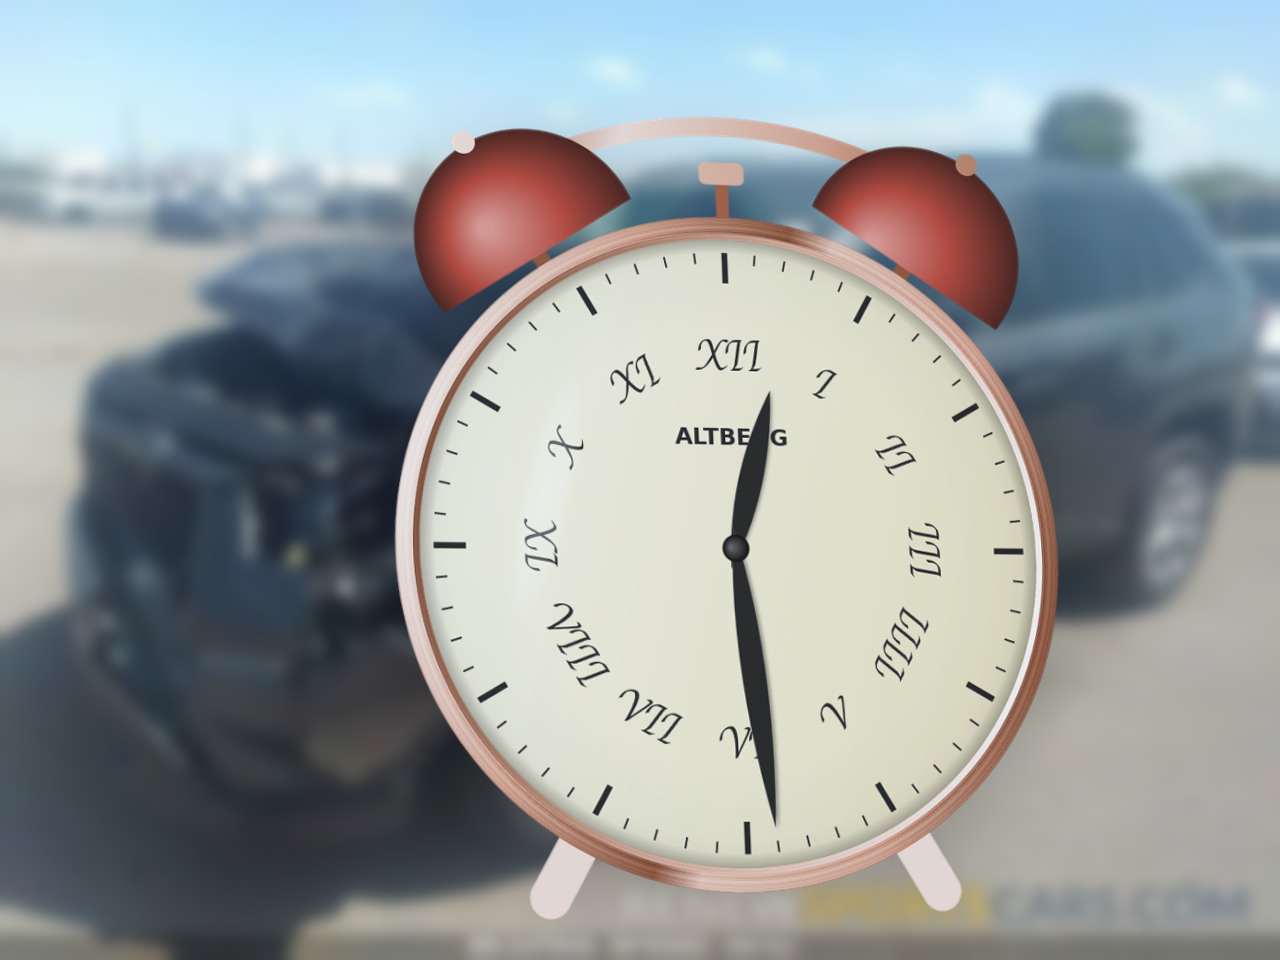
12:29
